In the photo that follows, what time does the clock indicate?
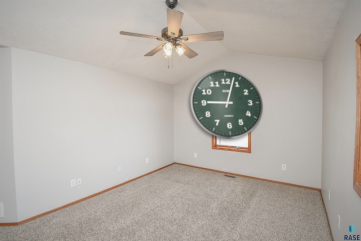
9:03
